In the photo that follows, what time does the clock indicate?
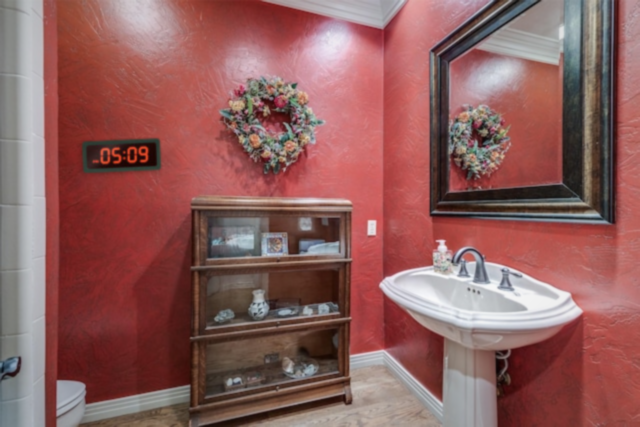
5:09
